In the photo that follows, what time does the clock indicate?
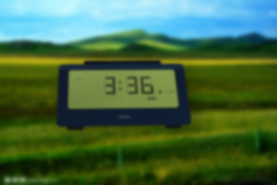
3:36
